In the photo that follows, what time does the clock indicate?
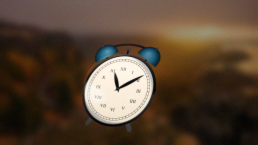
11:09
